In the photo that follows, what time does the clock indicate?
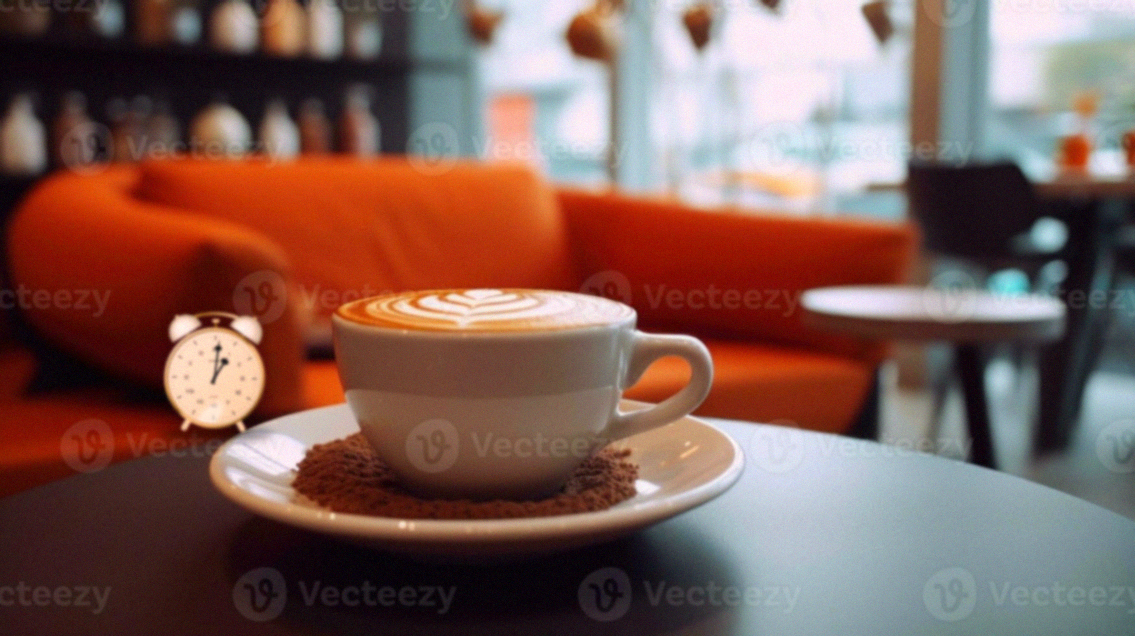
1:01
